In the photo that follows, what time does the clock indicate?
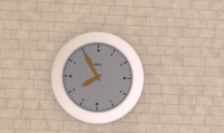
7:55
